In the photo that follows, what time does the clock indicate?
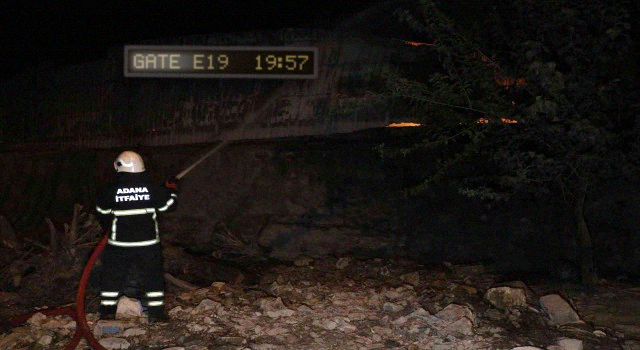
19:57
